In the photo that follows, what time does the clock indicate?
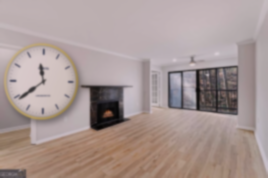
11:39
